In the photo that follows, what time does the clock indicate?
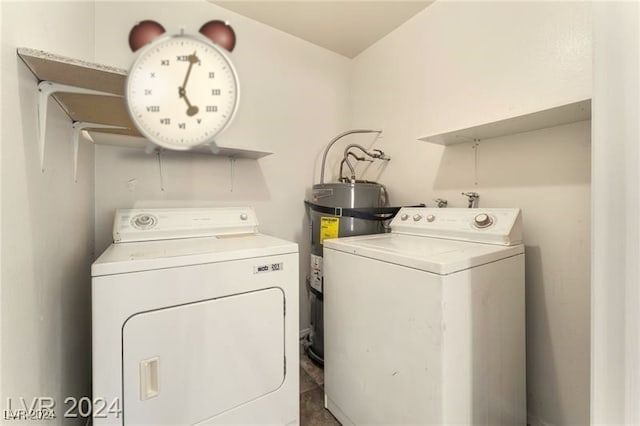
5:03
